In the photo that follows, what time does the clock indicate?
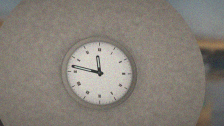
11:47
